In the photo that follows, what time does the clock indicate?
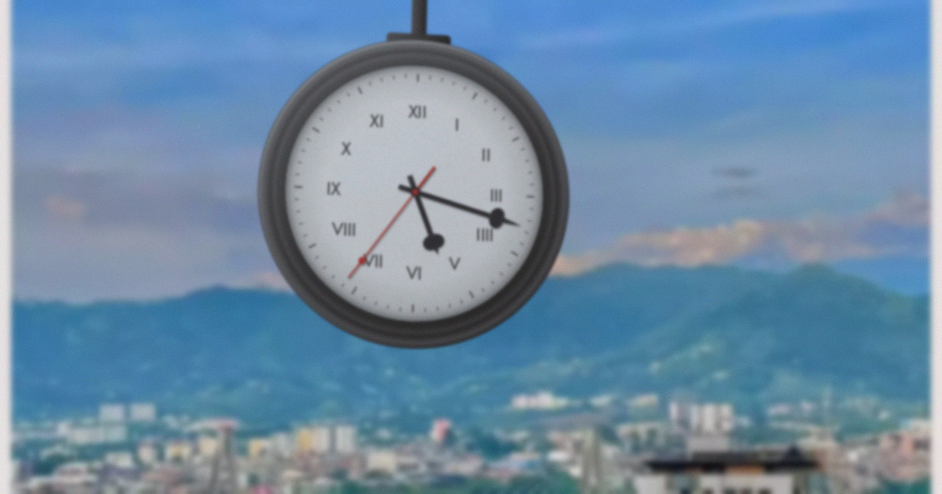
5:17:36
